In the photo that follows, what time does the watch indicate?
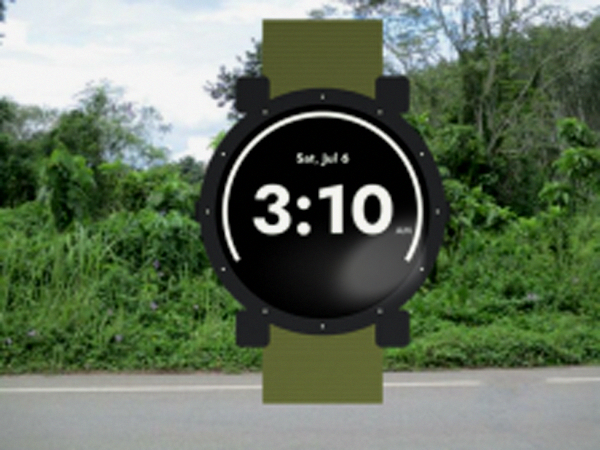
3:10
